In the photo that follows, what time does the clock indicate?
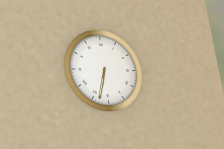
6:33
